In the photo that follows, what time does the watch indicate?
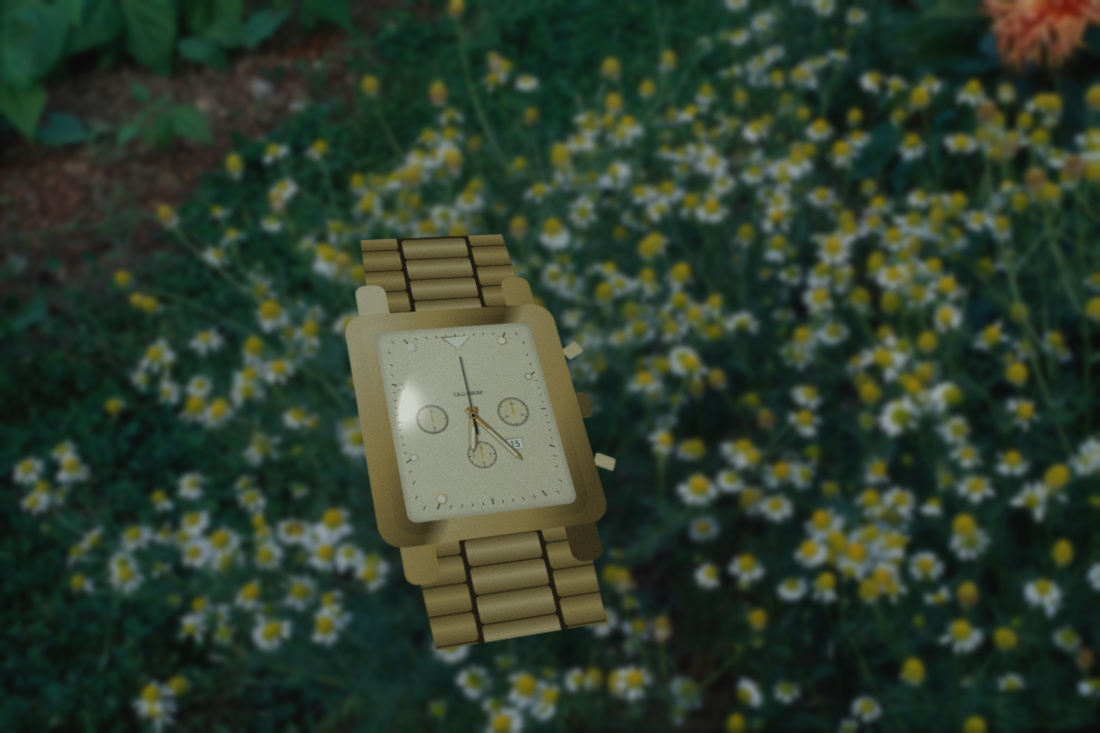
6:24
